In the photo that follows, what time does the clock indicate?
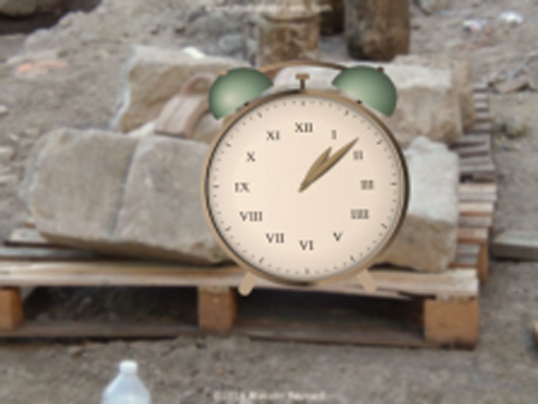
1:08
